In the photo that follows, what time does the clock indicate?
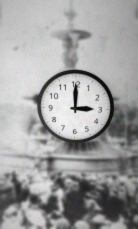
3:00
